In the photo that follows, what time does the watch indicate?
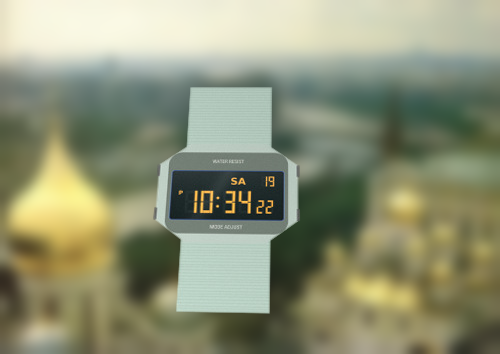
10:34:22
